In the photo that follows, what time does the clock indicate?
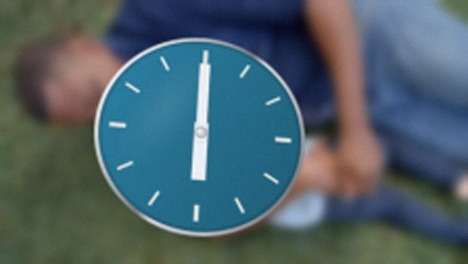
6:00
